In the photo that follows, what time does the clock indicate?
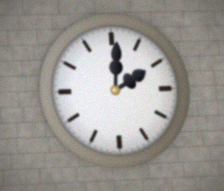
2:01
